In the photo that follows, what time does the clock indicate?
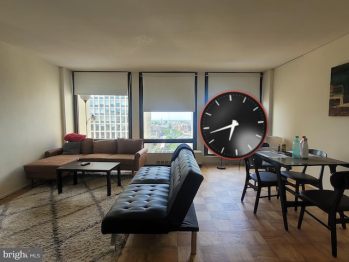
6:43
